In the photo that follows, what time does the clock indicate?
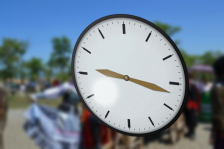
9:17
